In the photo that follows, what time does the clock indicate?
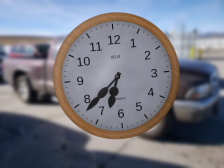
6:38
